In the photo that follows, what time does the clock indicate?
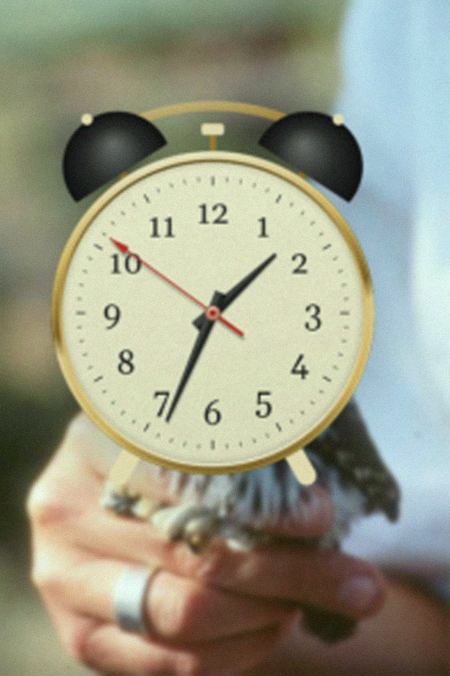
1:33:51
